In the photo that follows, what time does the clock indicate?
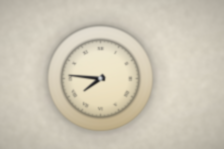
7:46
